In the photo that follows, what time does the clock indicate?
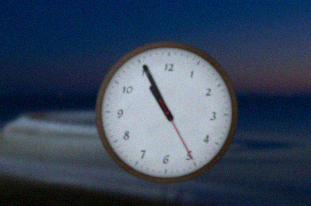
10:55:25
